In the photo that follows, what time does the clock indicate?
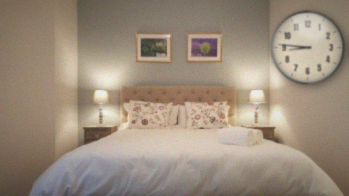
8:46
